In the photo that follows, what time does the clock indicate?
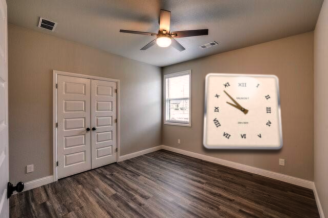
9:53
